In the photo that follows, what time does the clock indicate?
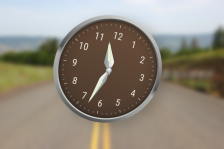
11:33
